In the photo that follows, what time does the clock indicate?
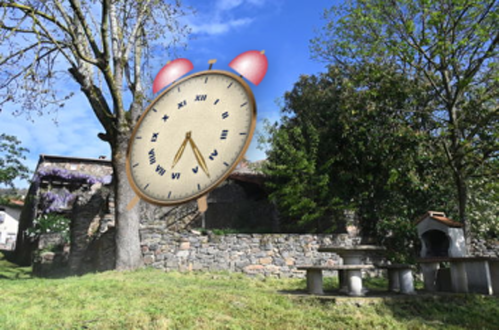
6:23
